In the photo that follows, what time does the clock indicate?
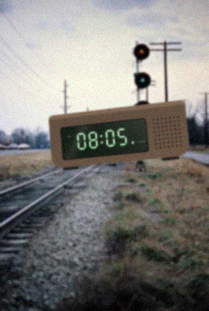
8:05
